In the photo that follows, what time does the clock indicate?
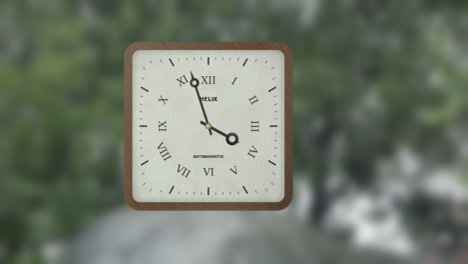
3:57
